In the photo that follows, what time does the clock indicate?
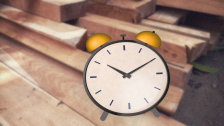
10:10
